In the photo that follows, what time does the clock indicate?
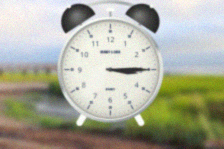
3:15
